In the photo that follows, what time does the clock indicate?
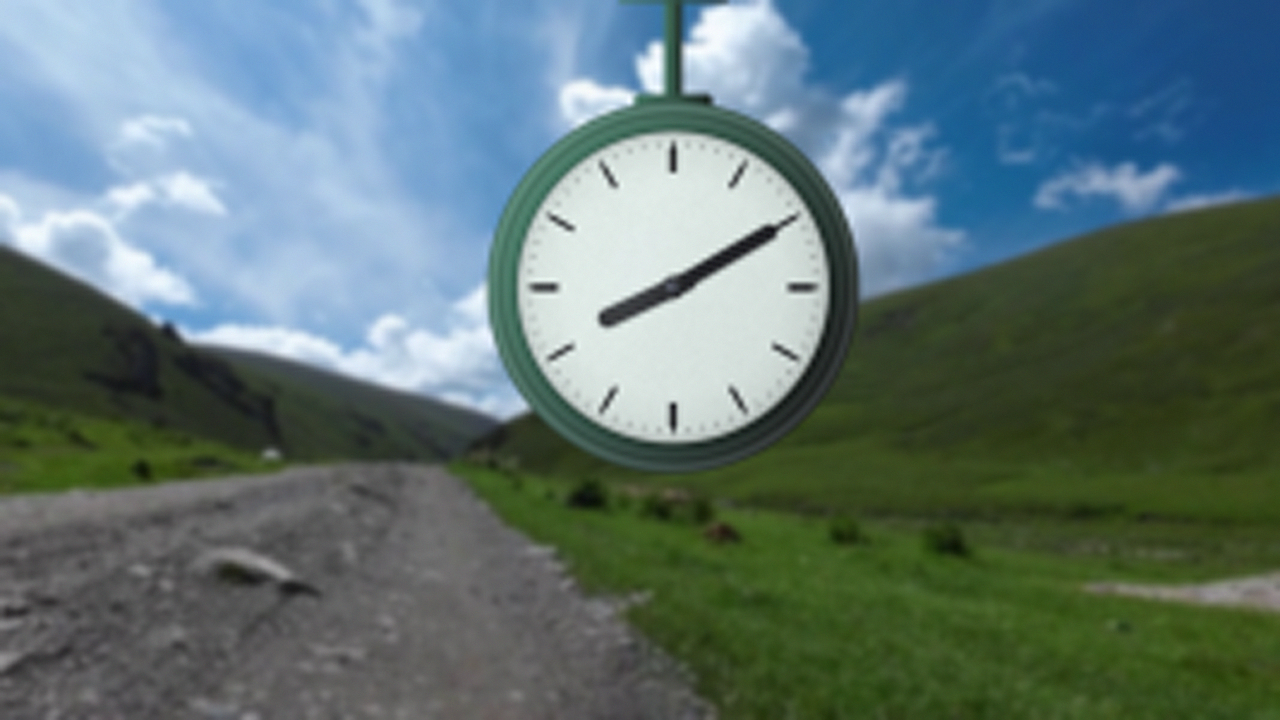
8:10
